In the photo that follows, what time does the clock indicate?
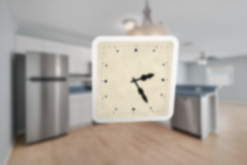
2:25
